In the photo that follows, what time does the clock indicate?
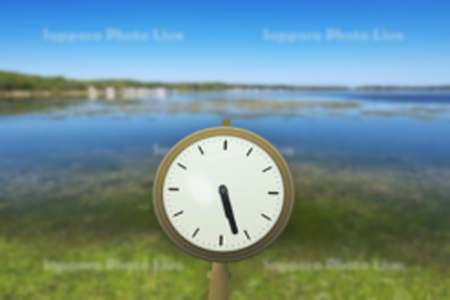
5:27
